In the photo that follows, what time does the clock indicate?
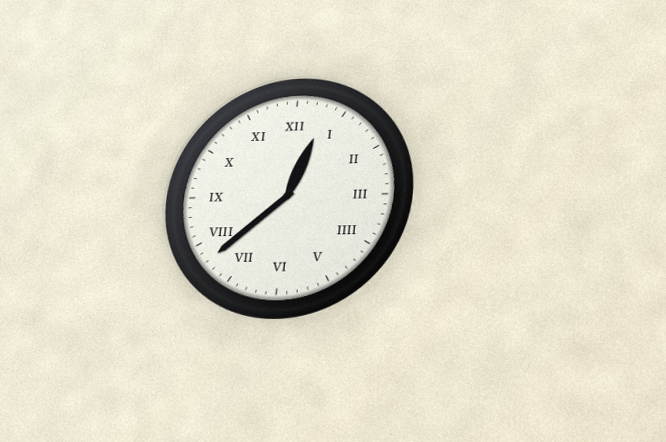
12:38
